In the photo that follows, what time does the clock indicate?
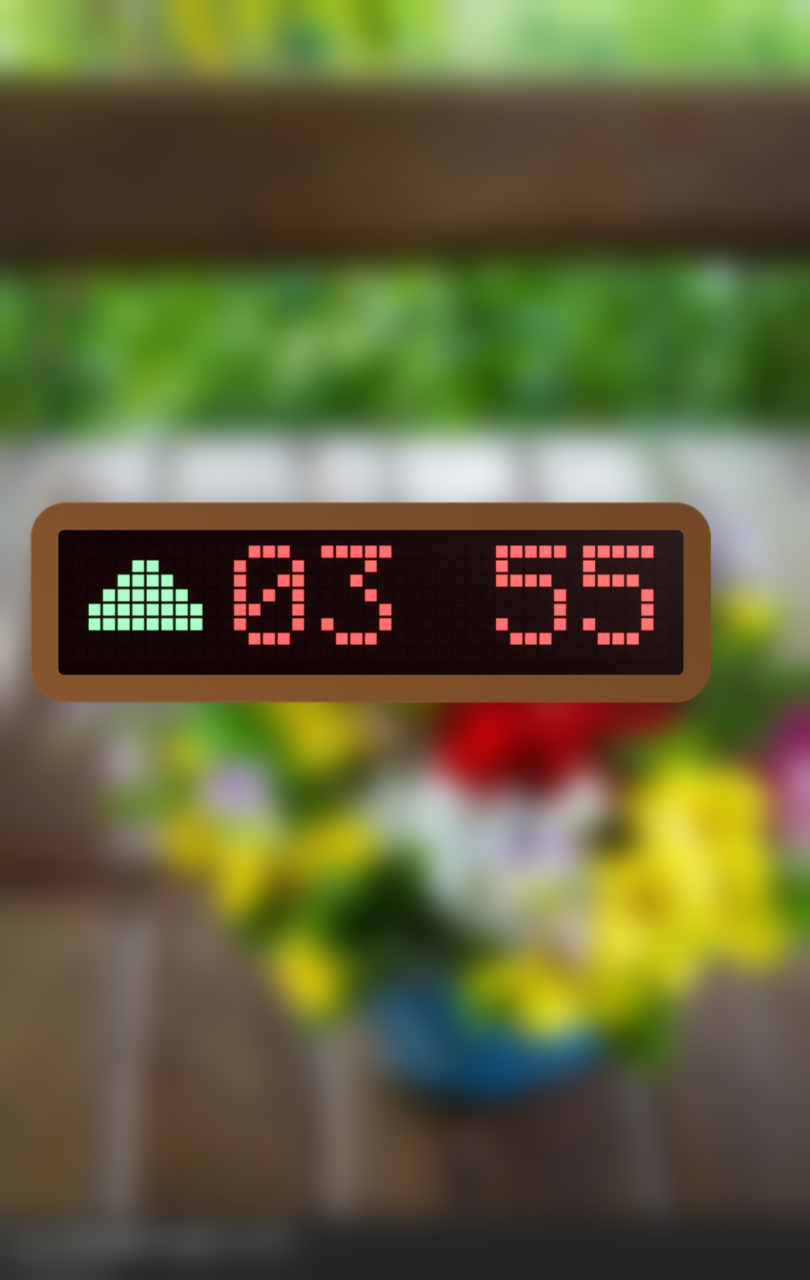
3:55
